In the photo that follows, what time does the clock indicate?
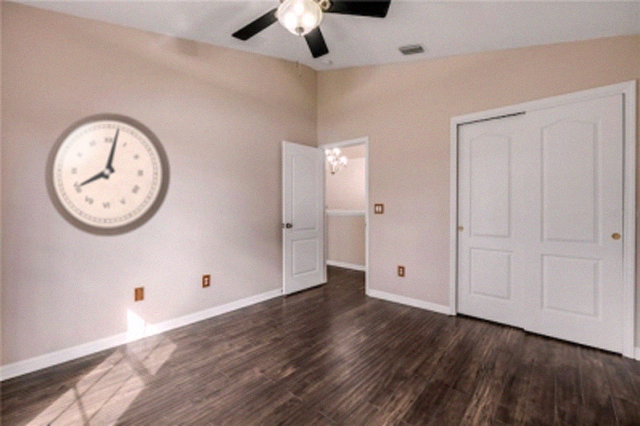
8:02
